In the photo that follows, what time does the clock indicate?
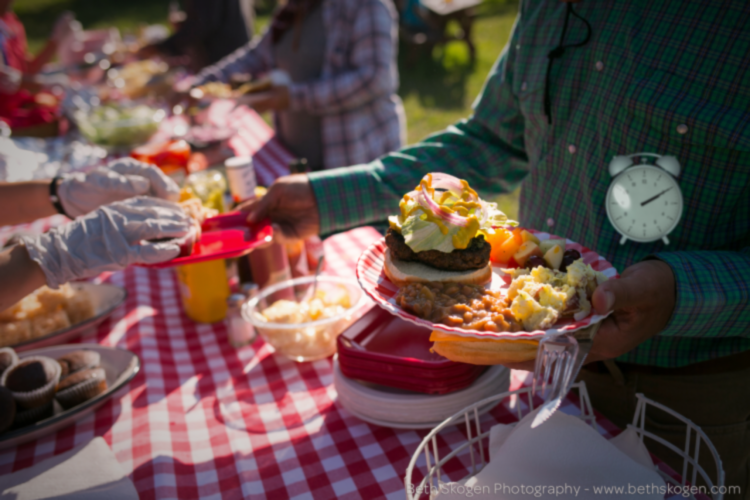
2:10
